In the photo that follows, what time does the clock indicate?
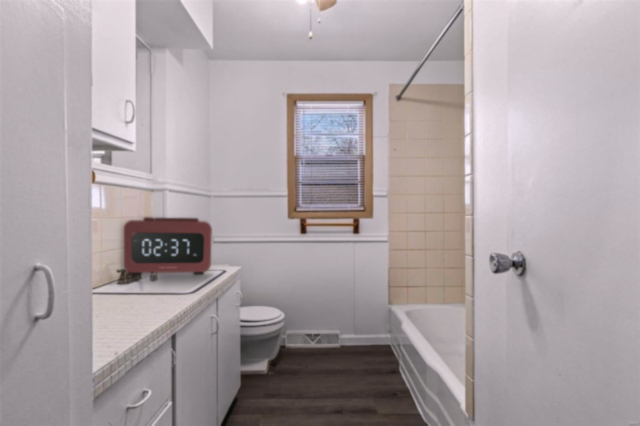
2:37
